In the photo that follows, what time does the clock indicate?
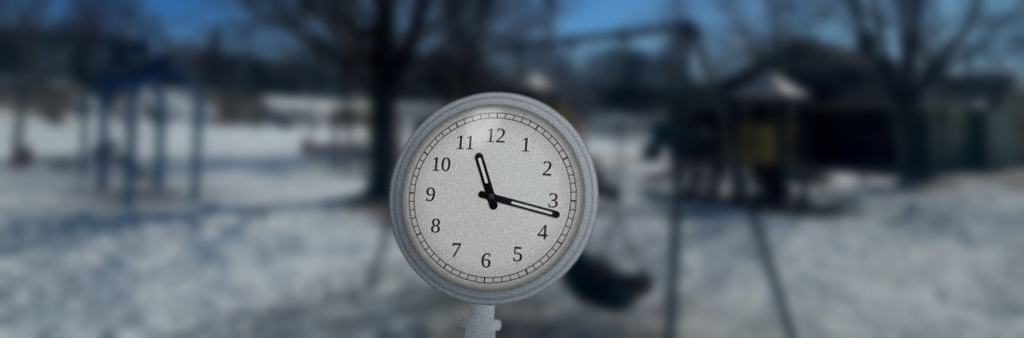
11:17
